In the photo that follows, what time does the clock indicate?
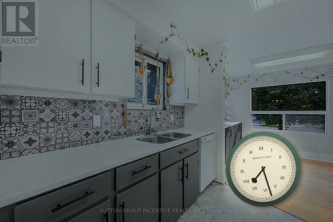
7:28
